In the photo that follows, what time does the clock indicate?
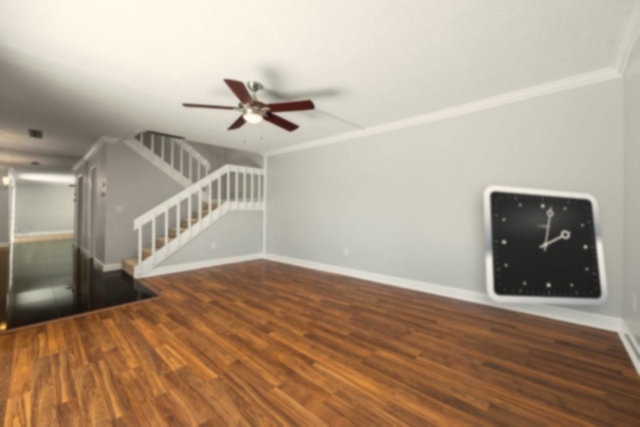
2:02
